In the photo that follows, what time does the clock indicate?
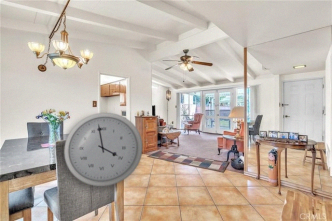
3:58
